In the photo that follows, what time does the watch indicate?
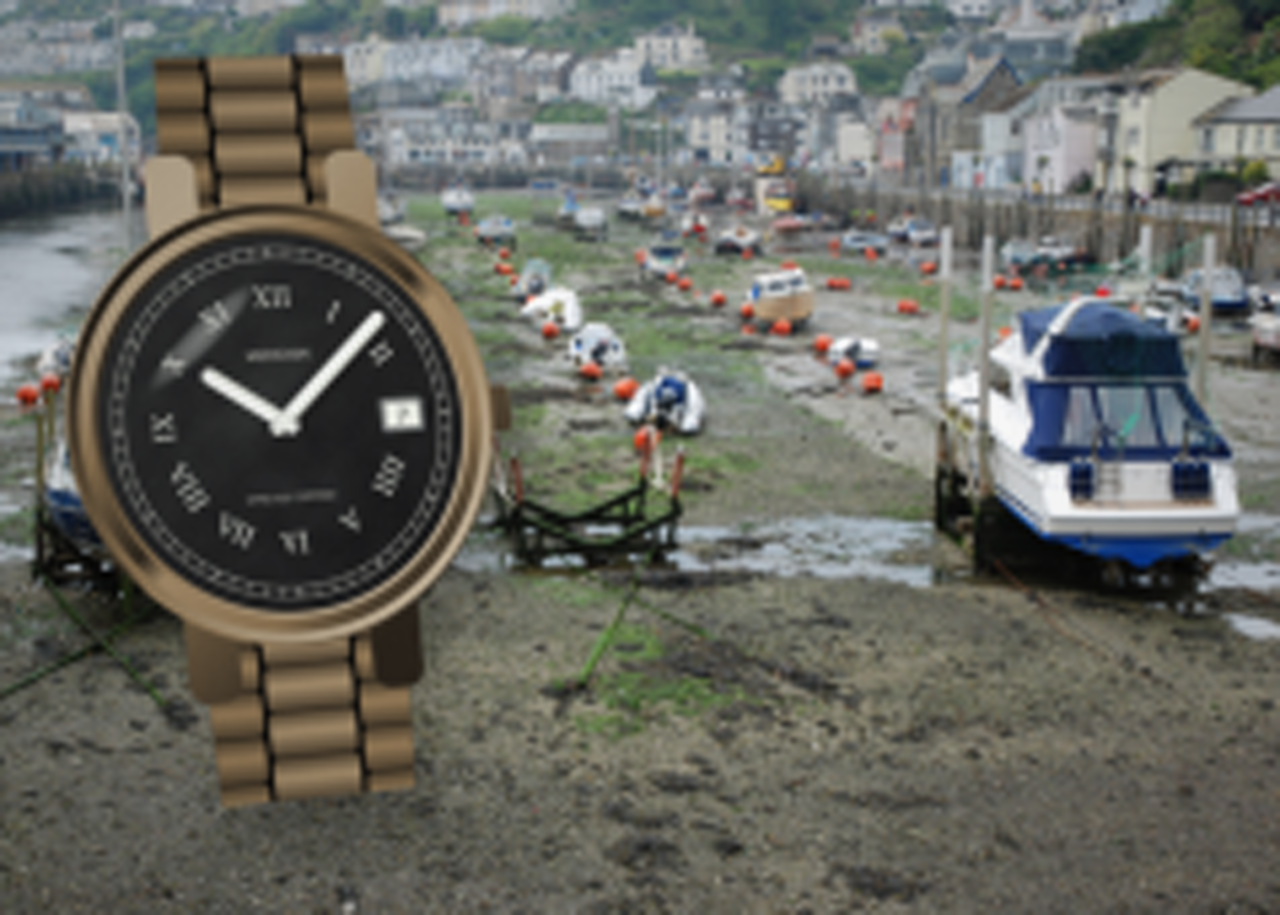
10:08
